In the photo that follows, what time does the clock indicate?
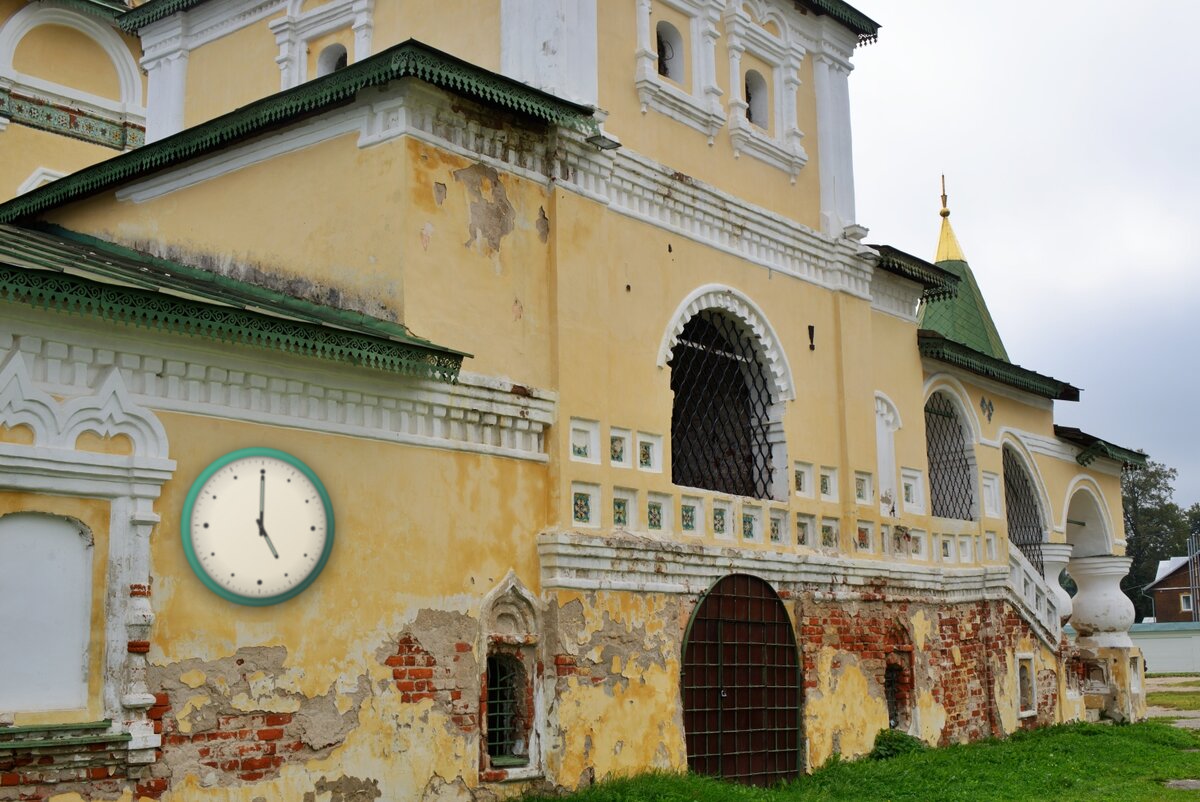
5:00
